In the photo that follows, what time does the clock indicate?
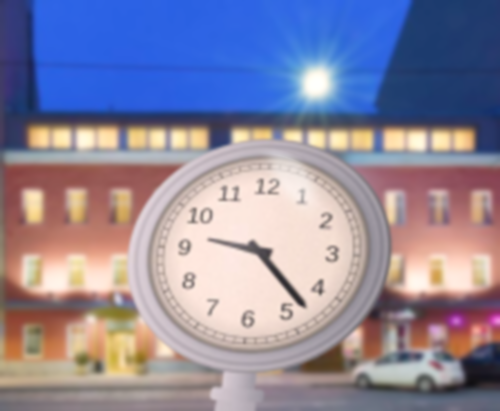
9:23
